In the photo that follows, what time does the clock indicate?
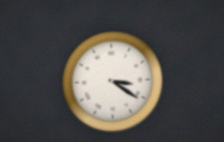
3:21
